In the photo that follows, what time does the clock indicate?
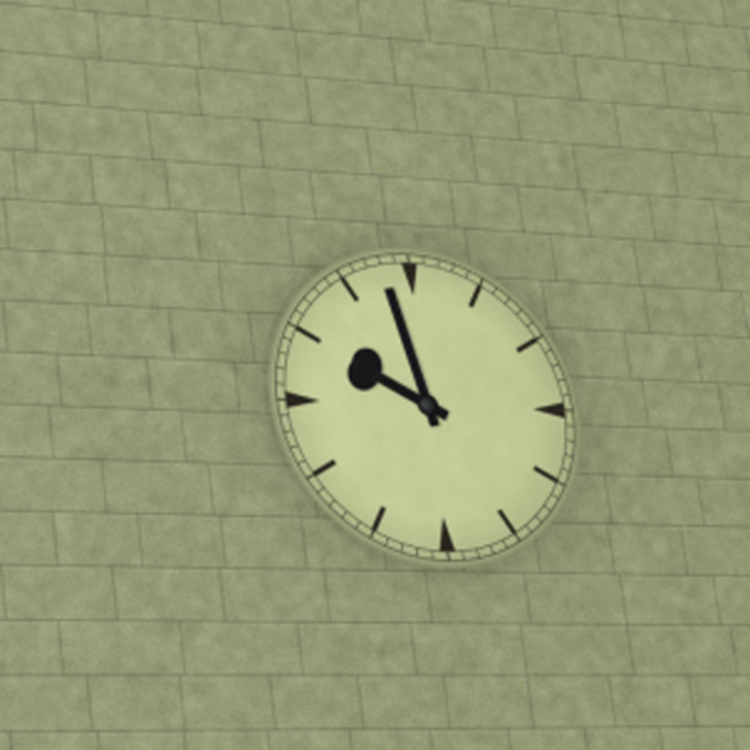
9:58
